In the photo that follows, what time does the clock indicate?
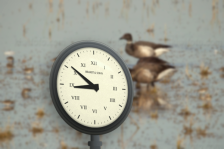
8:51
